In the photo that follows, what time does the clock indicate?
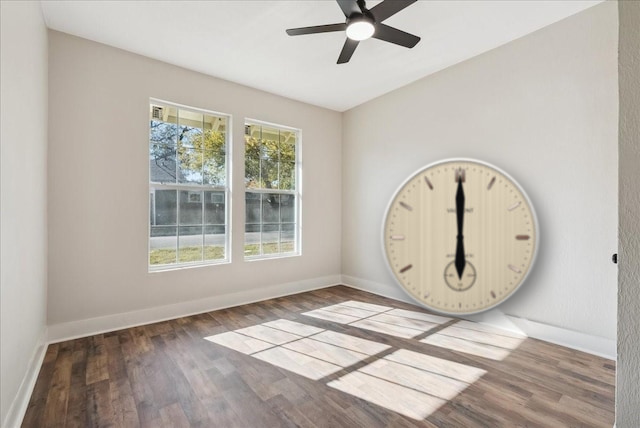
6:00
